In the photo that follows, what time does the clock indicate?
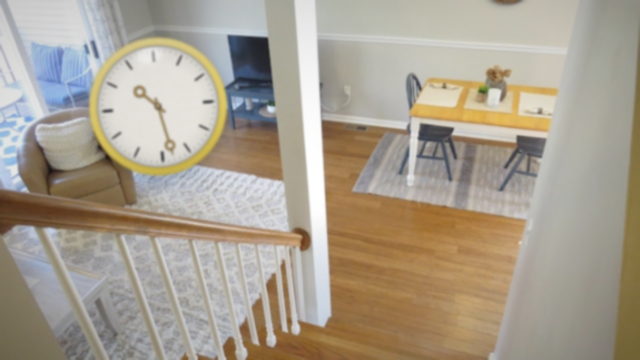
10:28
